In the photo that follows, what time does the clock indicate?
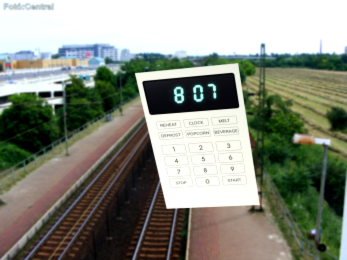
8:07
